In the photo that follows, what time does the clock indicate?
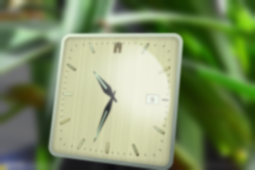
10:33
